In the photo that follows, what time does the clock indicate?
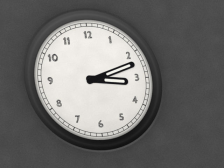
3:12
